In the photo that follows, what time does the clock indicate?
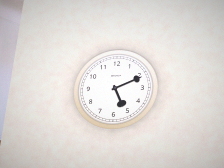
5:11
